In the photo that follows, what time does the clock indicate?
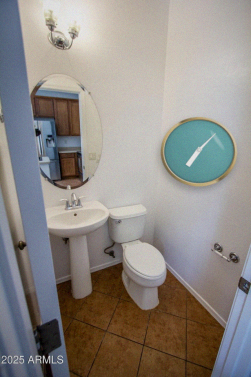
7:07
